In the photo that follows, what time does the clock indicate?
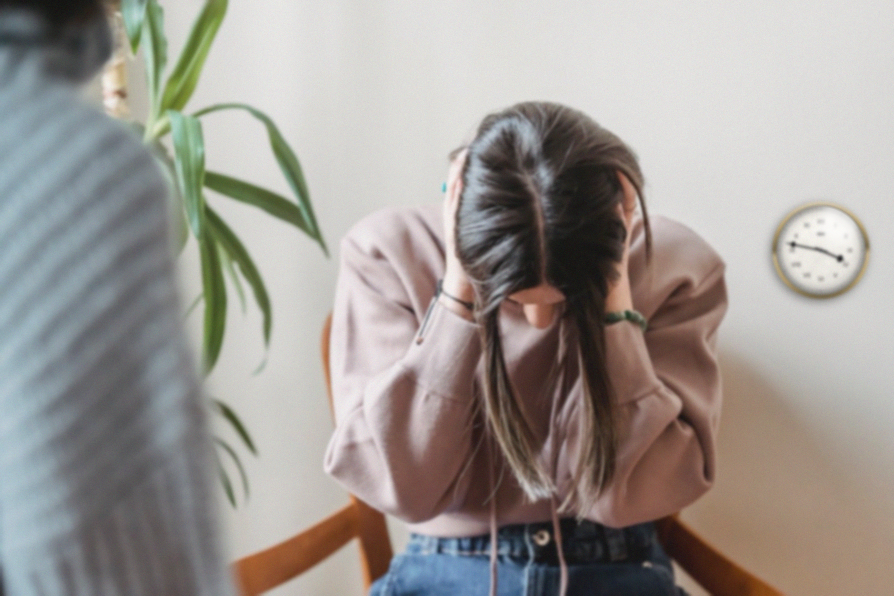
3:47
